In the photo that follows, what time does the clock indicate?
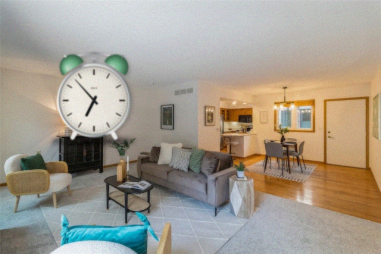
6:53
